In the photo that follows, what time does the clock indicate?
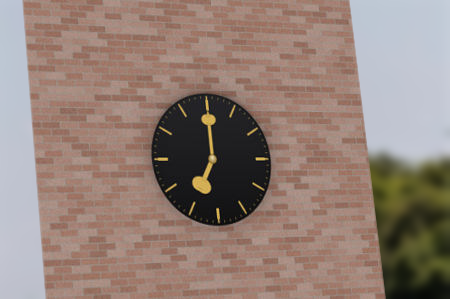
7:00
